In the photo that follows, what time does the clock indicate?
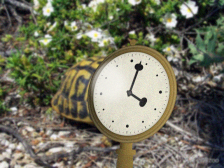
4:03
